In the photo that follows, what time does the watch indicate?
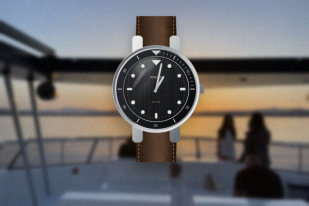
1:02
